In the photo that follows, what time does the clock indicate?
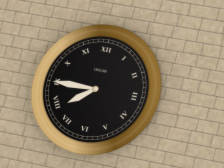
7:45
